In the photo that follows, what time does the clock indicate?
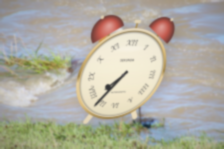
7:36
